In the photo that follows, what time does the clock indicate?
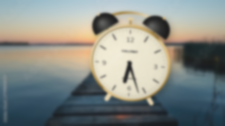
6:27
